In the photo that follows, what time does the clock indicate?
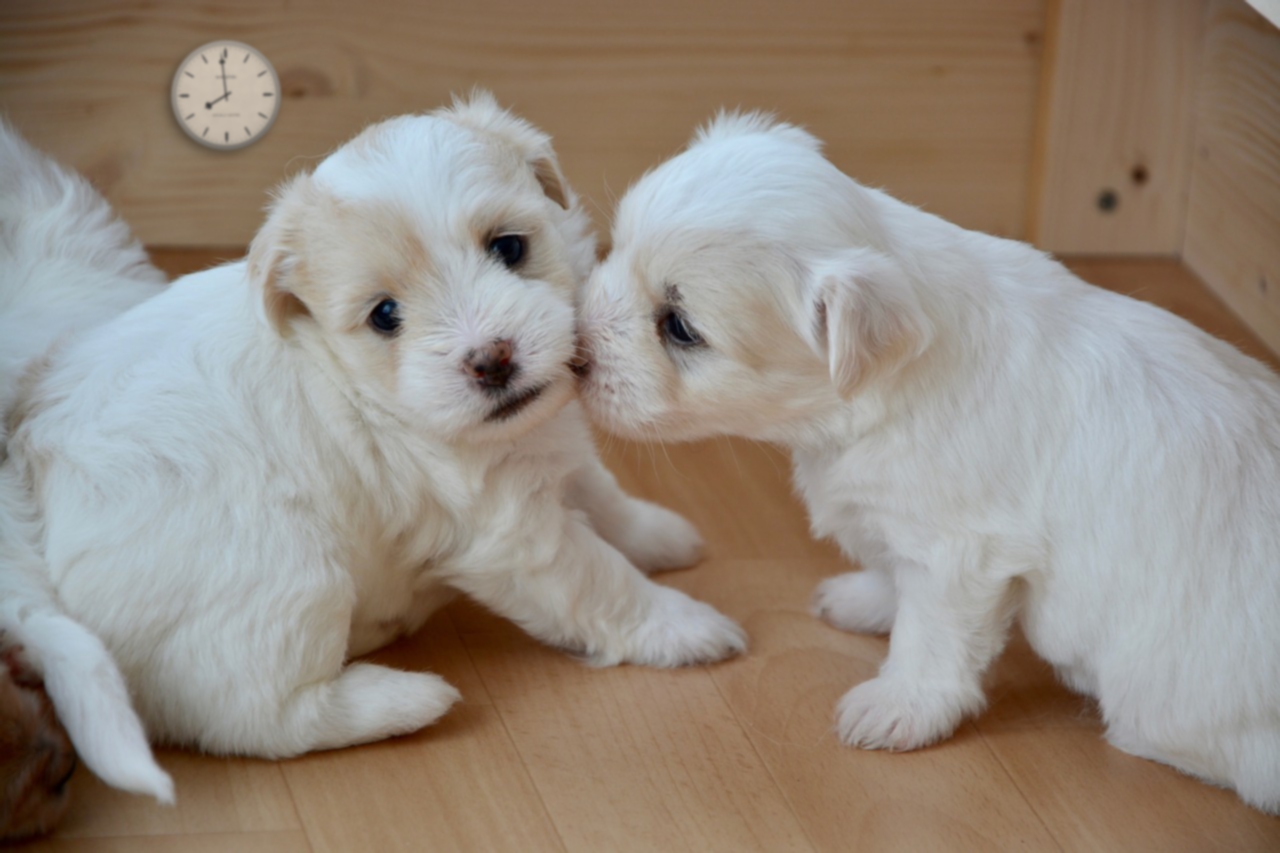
7:59
